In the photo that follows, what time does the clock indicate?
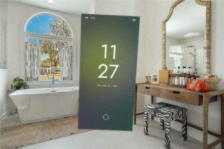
11:27
